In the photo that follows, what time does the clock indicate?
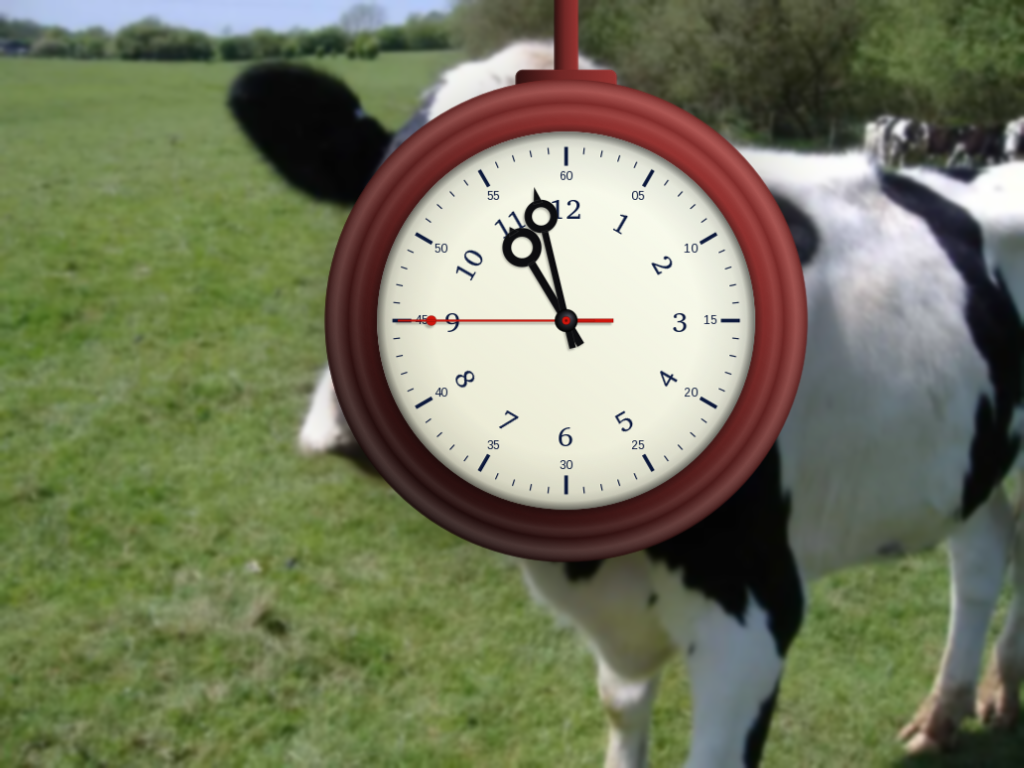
10:57:45
